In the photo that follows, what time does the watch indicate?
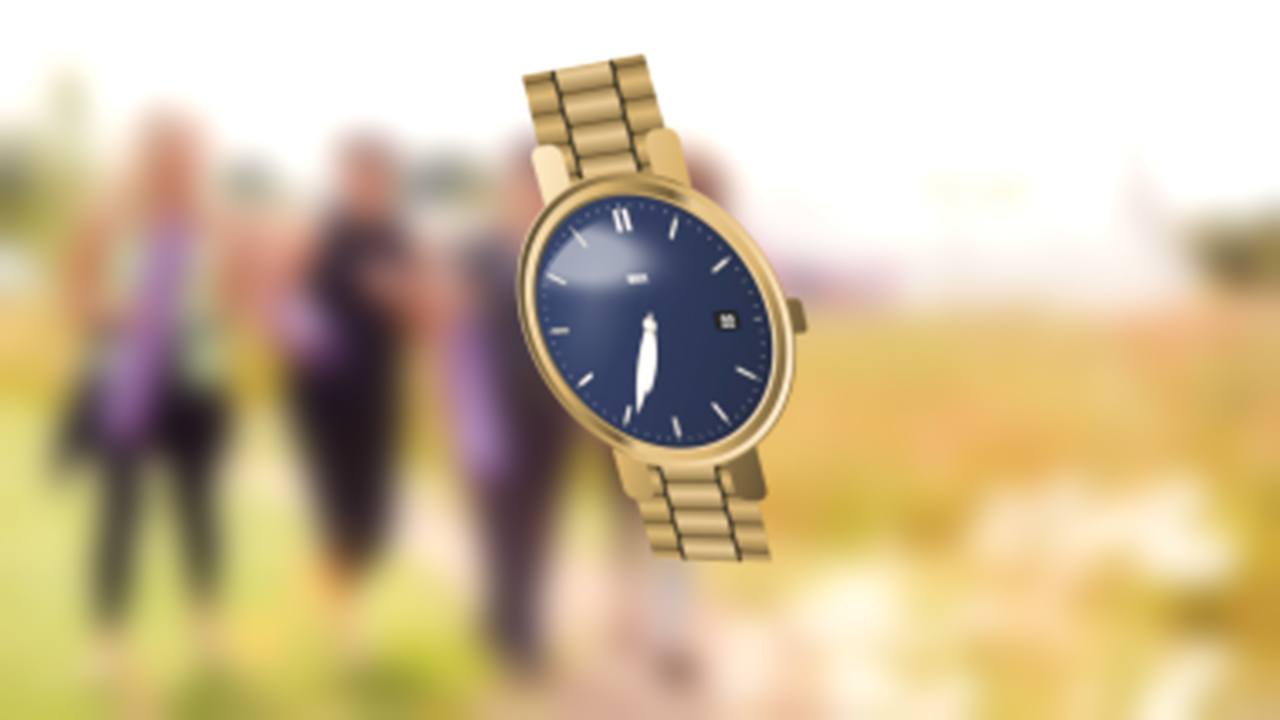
6:34
